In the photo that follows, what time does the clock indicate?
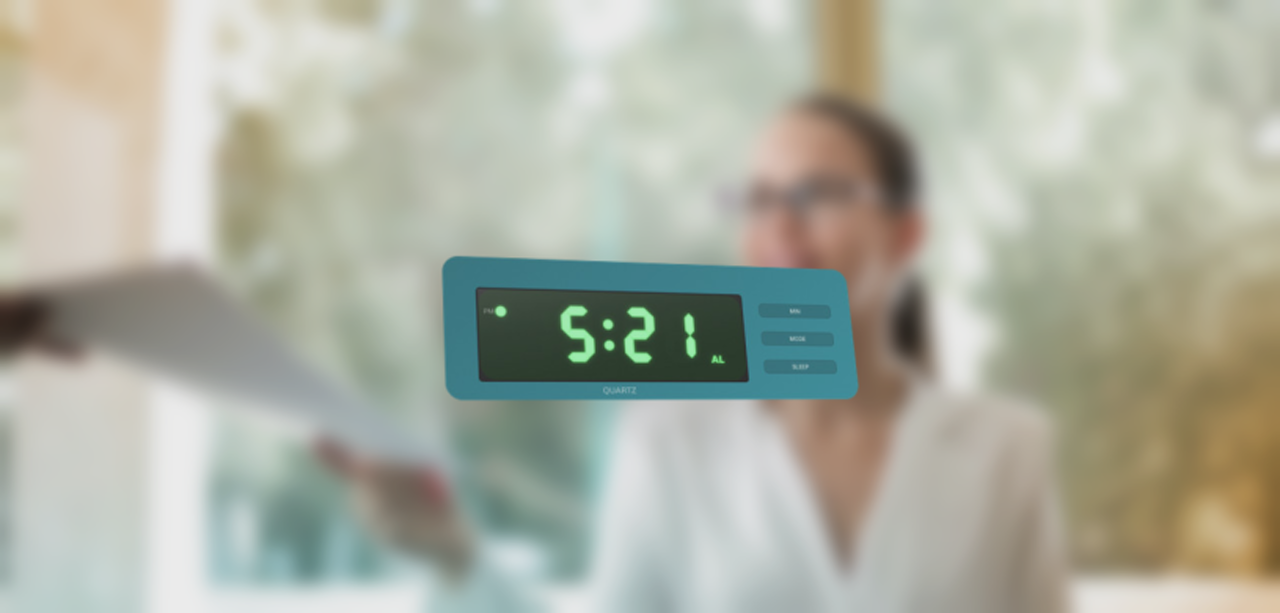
5:21
